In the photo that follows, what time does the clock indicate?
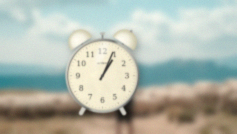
1:04
